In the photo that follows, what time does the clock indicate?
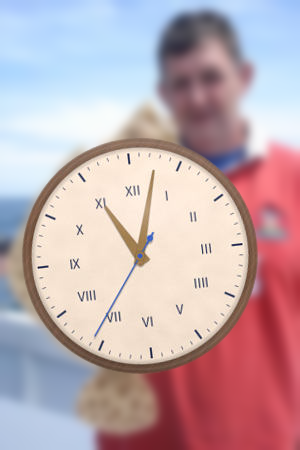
11:02:36
